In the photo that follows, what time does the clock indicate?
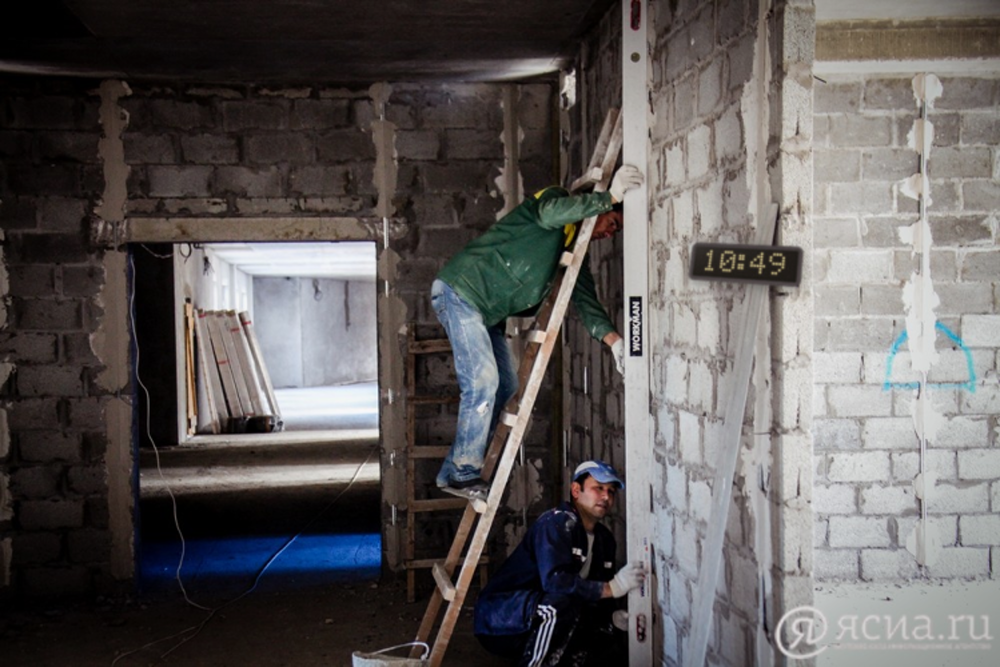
10:49
